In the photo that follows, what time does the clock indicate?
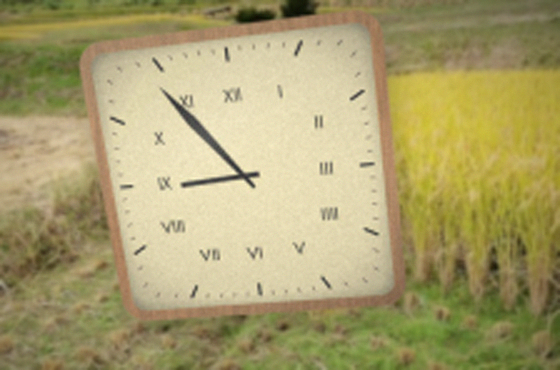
8:54
